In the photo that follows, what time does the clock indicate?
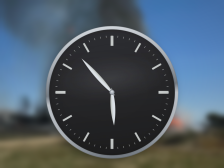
5:53
